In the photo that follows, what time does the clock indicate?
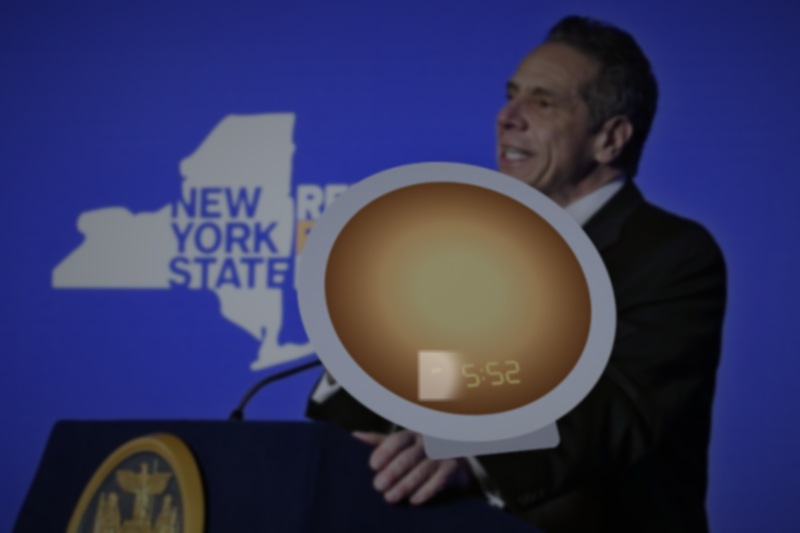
5:52
